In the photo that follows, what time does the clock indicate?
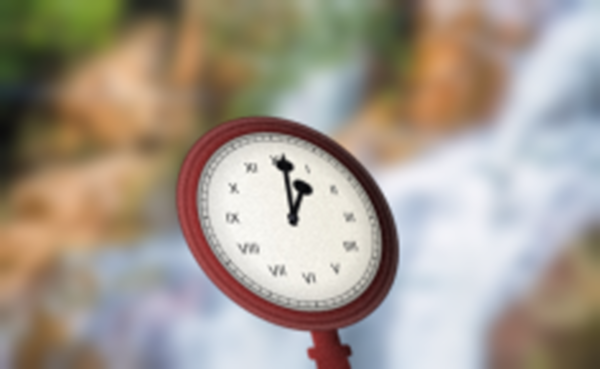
1:01
